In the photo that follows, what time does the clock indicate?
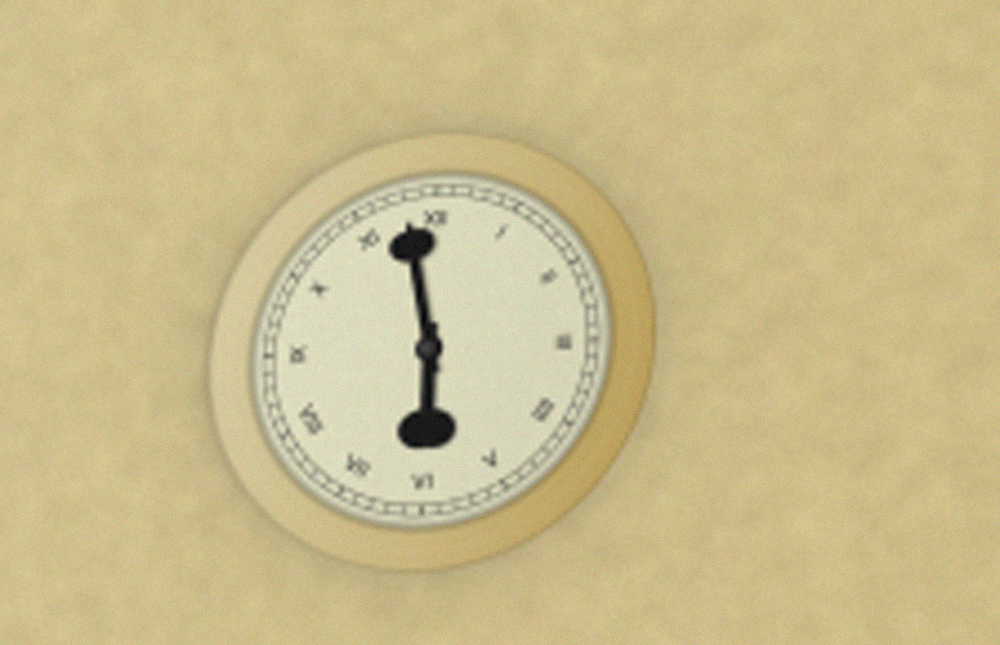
5:58
